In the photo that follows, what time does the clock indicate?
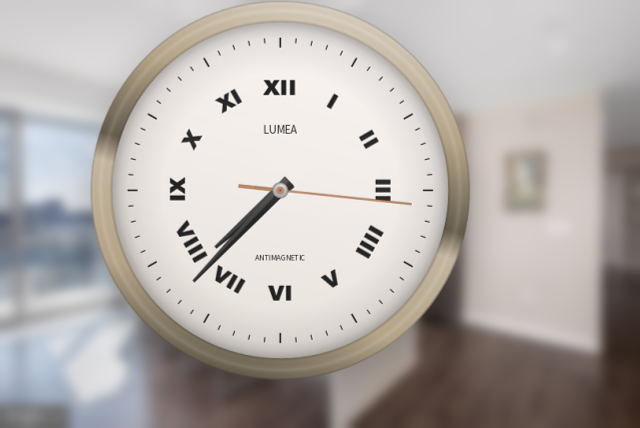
7:37:16
